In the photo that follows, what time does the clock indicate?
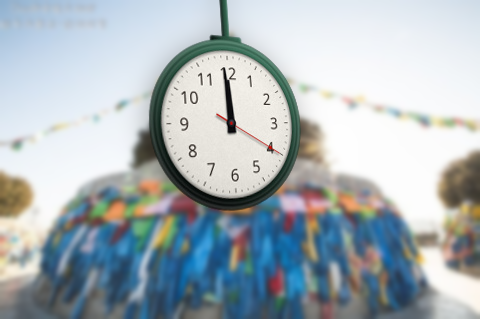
11:59:20
